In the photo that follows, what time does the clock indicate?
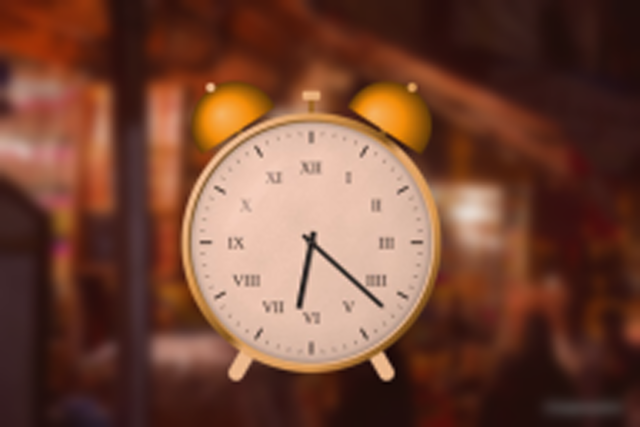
6:22
